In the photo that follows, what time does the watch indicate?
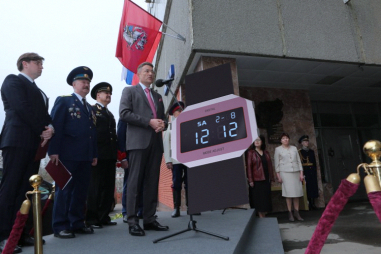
12:12
